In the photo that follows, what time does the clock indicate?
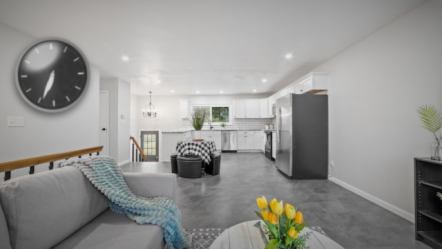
6:34
